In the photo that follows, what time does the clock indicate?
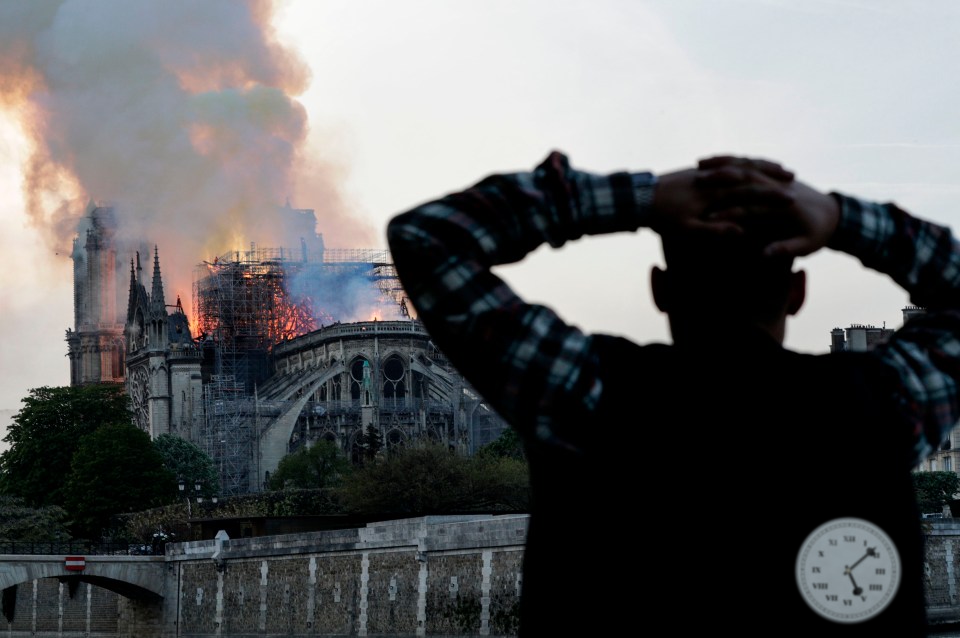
5:08
